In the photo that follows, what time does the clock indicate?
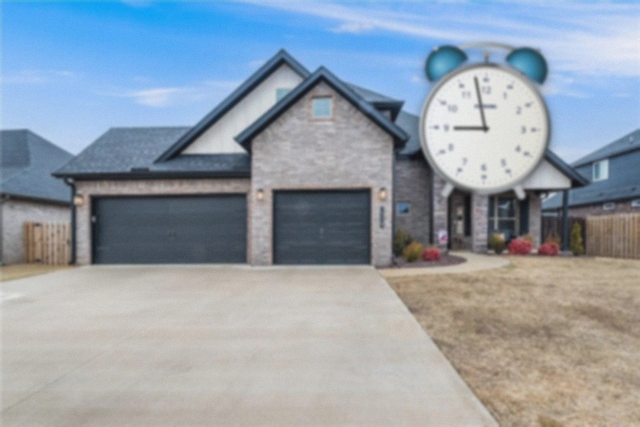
8:58
